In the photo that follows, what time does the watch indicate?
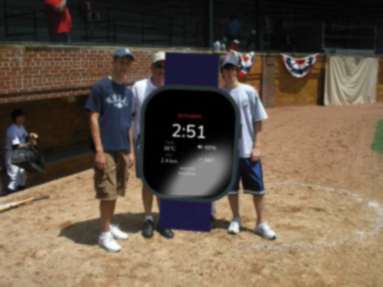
2:51
